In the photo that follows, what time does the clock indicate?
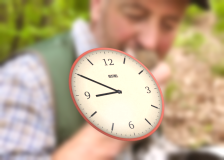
8:50
